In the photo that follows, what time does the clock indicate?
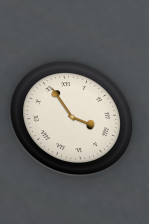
3:56
